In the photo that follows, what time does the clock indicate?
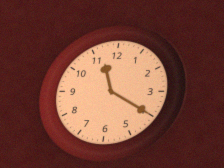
11:20
